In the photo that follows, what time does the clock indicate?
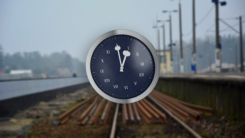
1:00
